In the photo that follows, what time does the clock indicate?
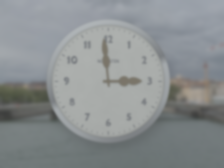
2:59
